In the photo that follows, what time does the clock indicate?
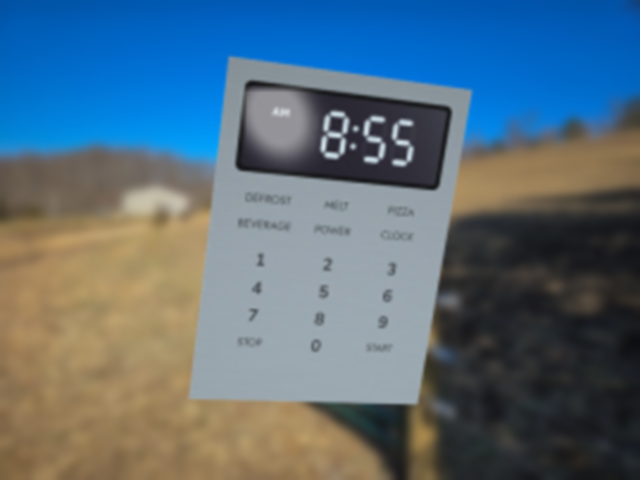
8:55
